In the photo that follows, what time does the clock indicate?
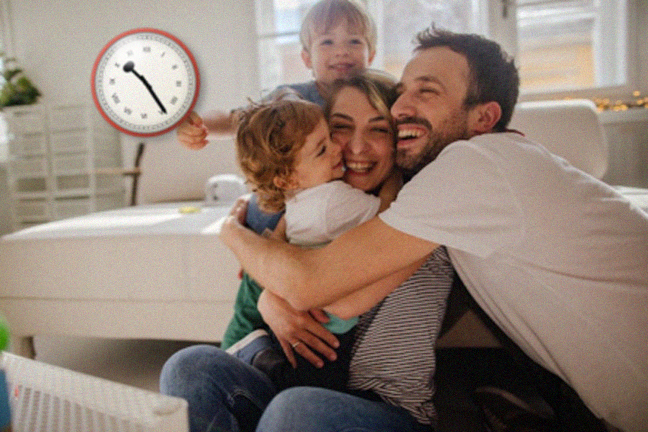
10:24
